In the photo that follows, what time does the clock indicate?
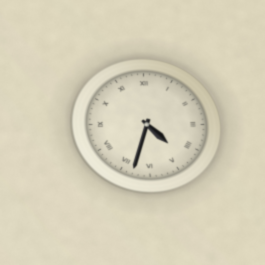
4:33
